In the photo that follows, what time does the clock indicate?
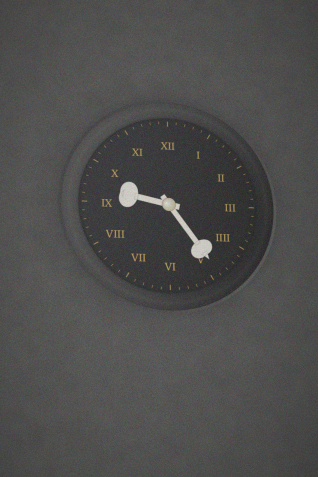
9:24
